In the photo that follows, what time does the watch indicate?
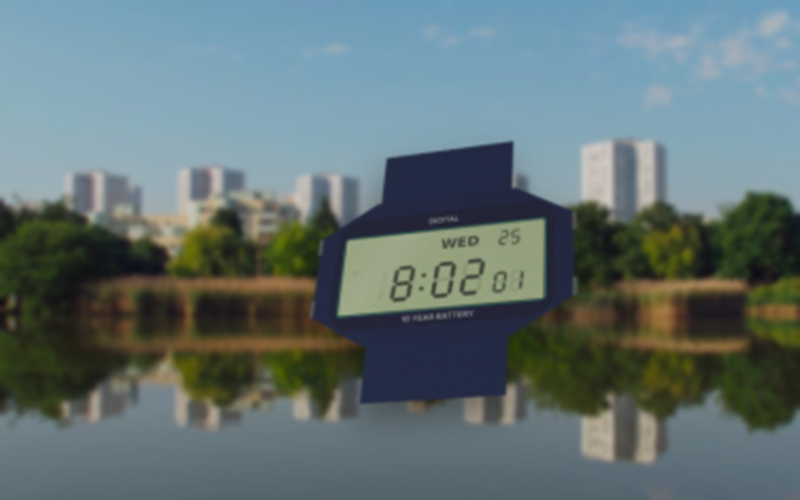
8:02:01
